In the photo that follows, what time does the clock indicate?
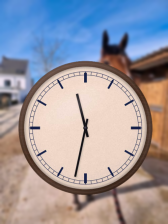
11:32
